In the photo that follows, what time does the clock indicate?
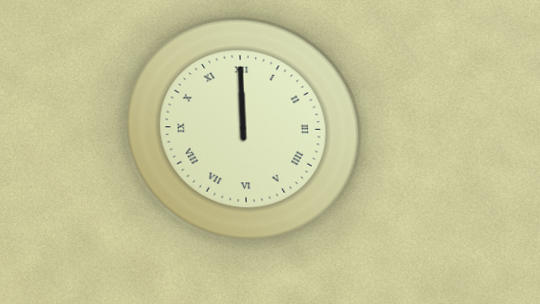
12:00
